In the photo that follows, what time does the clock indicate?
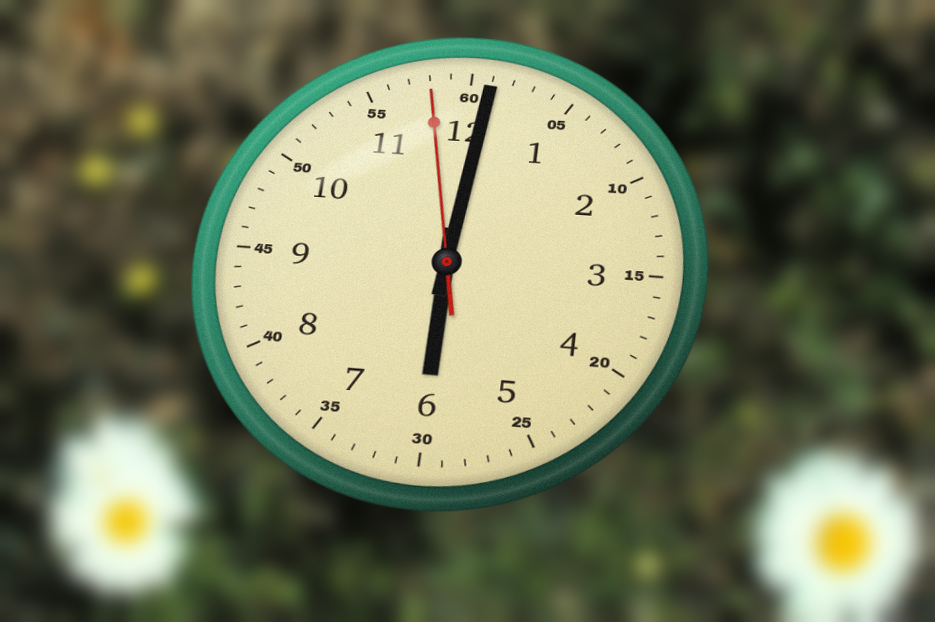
6:00:58
